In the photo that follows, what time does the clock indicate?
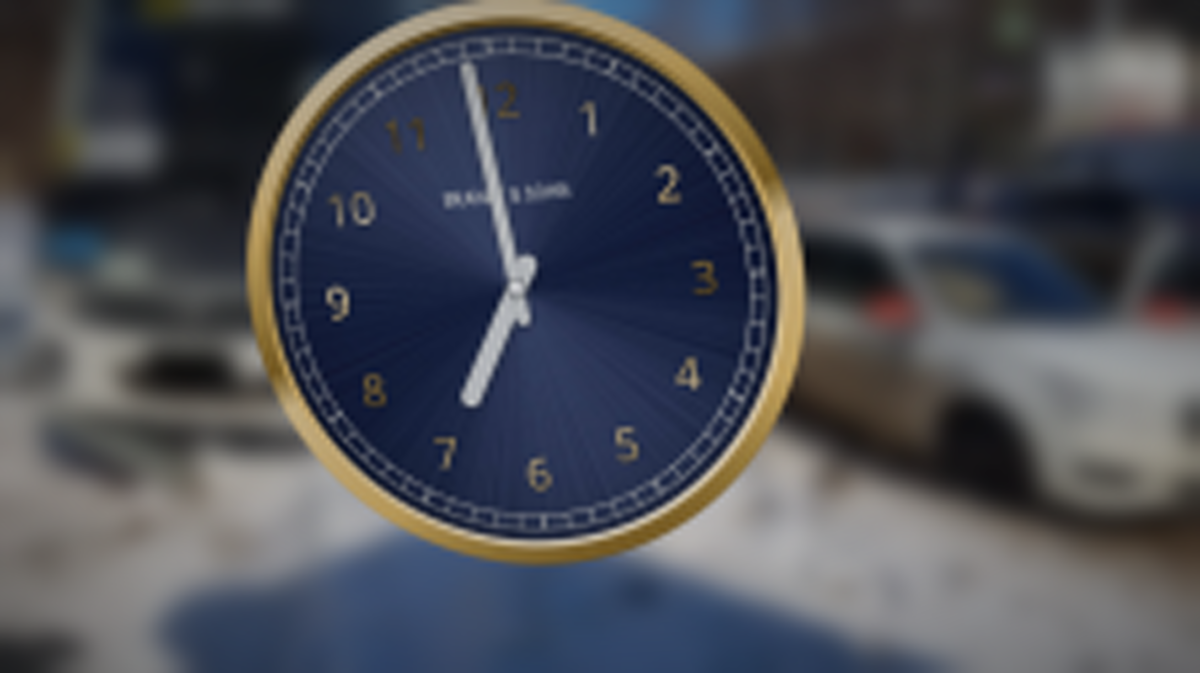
6:59
